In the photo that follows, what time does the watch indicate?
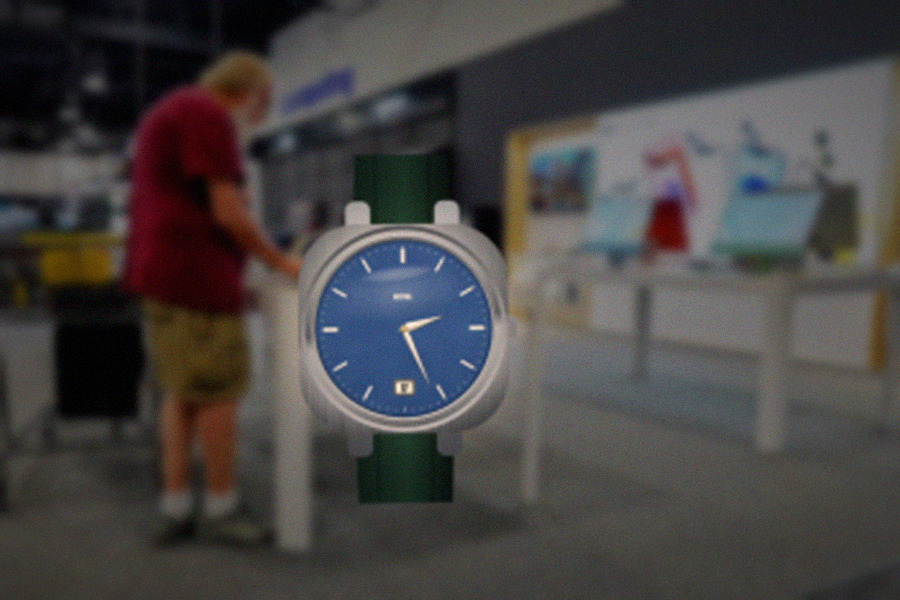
2:26
